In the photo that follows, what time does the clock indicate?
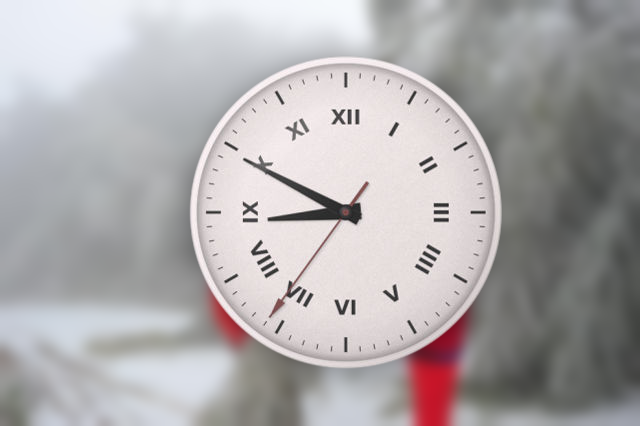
8:49:36
